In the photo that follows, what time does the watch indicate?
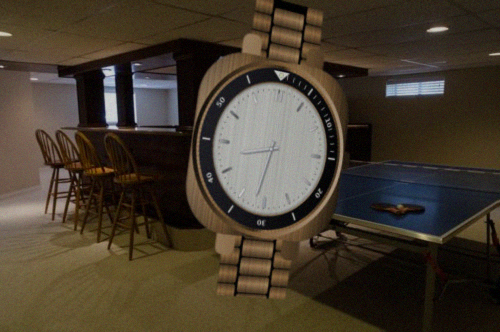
8:32
